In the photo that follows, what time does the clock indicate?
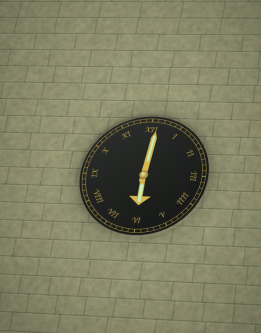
6:01
